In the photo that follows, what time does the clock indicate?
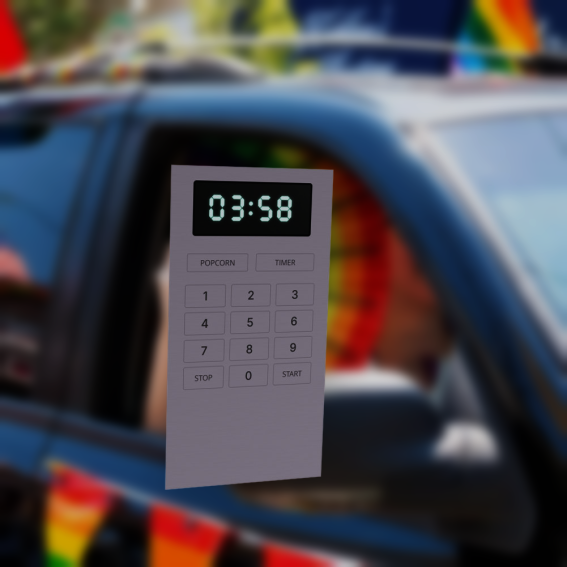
3:58
